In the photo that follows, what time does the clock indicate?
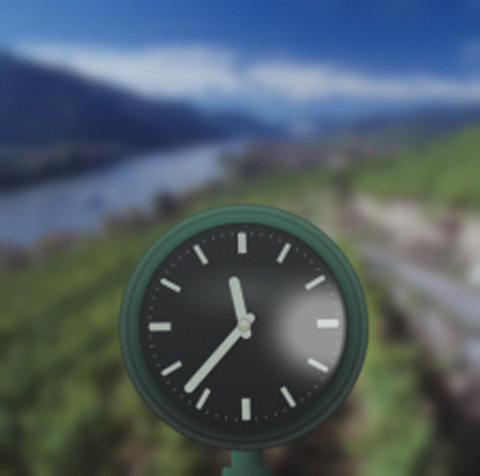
11:37
